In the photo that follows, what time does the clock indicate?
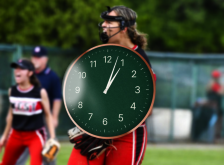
1:03
